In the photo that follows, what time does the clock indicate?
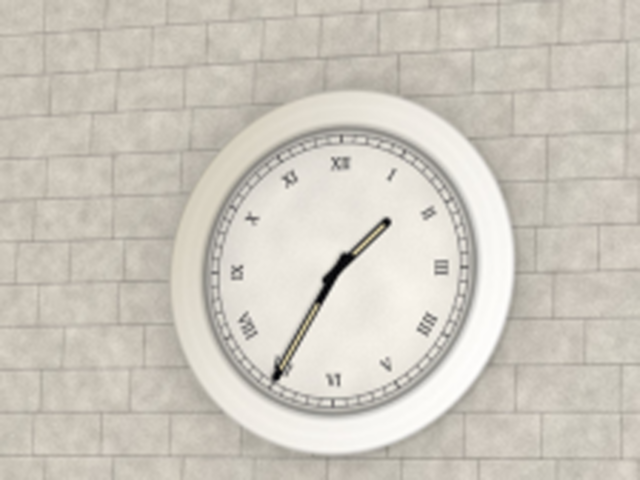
1:35
